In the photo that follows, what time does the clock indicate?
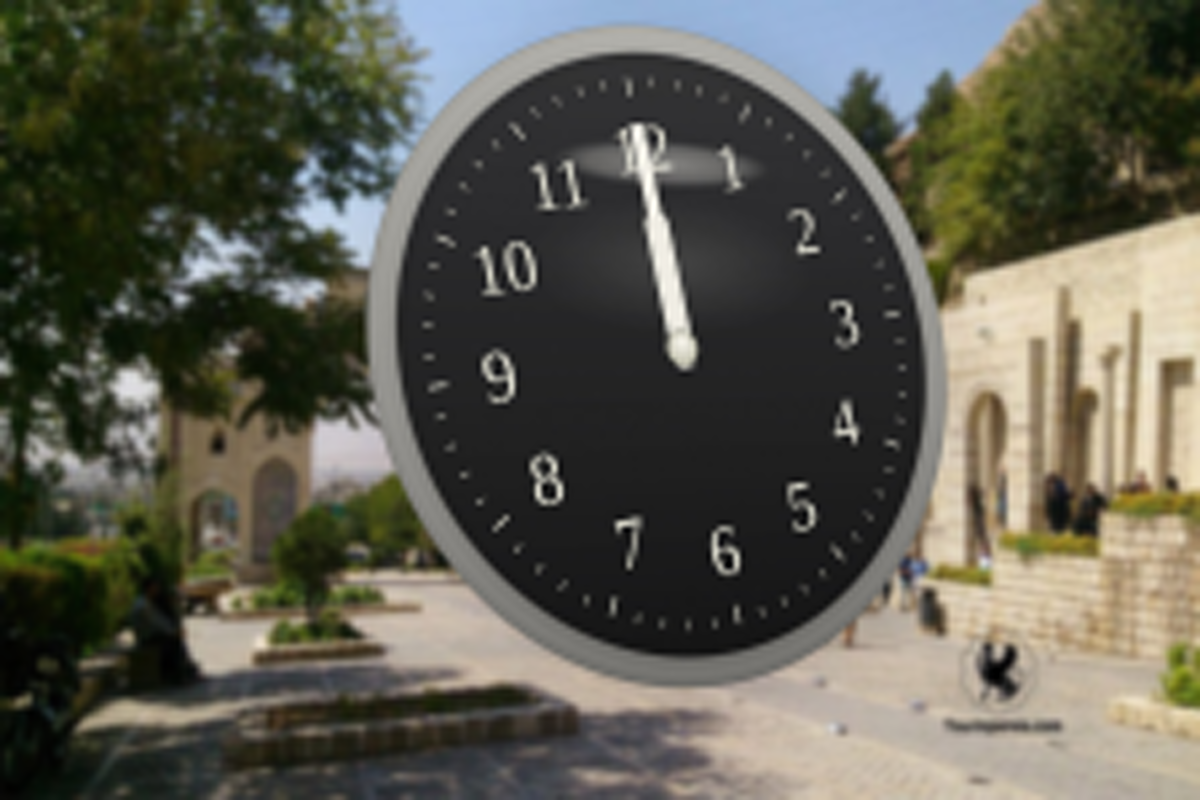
12:00
